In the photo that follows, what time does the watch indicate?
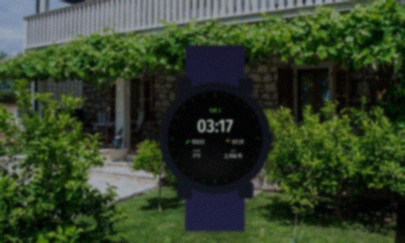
3:17
